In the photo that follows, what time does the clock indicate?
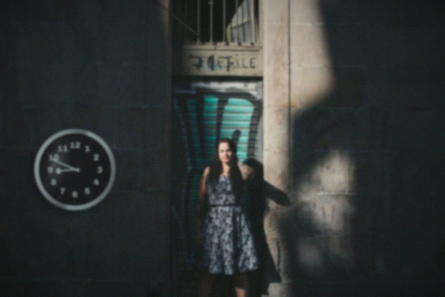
8:49
